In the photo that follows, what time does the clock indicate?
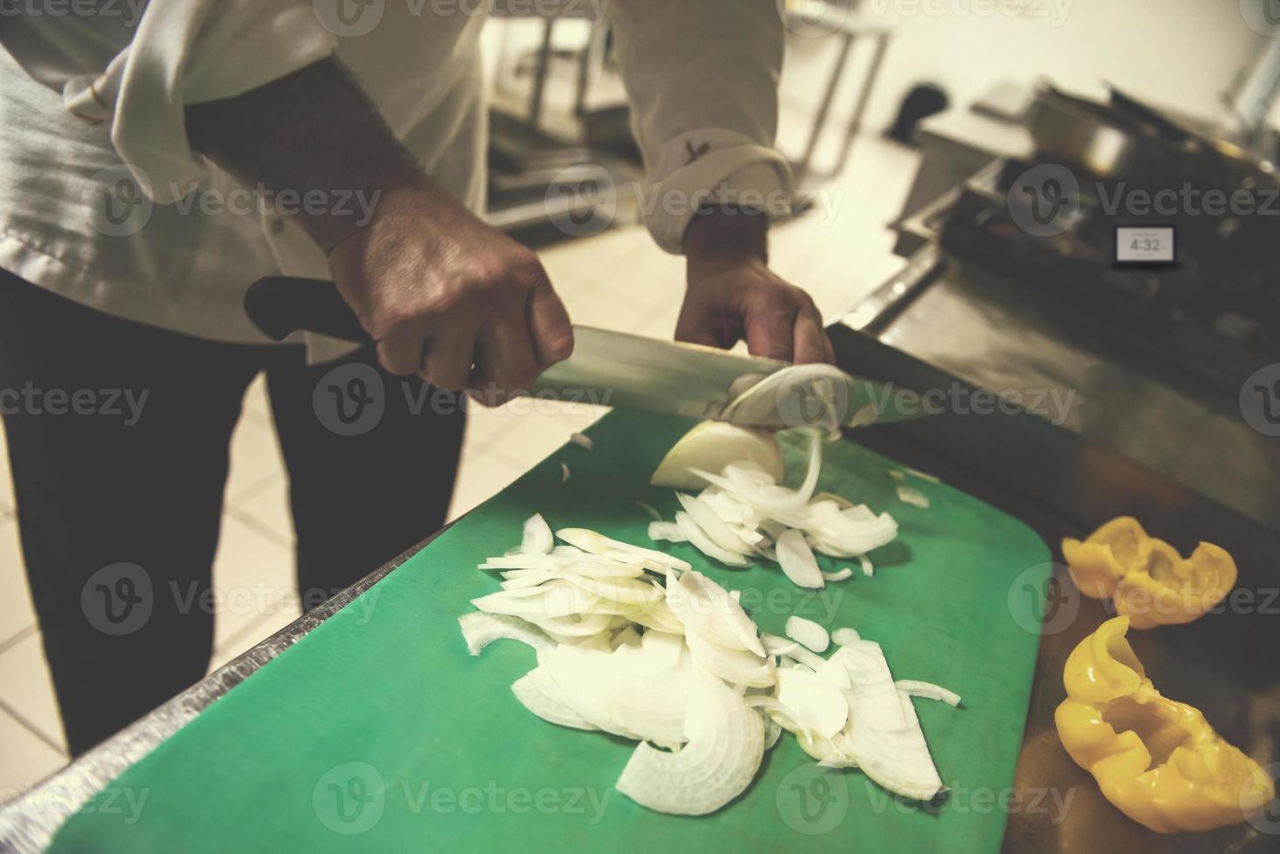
4:32
